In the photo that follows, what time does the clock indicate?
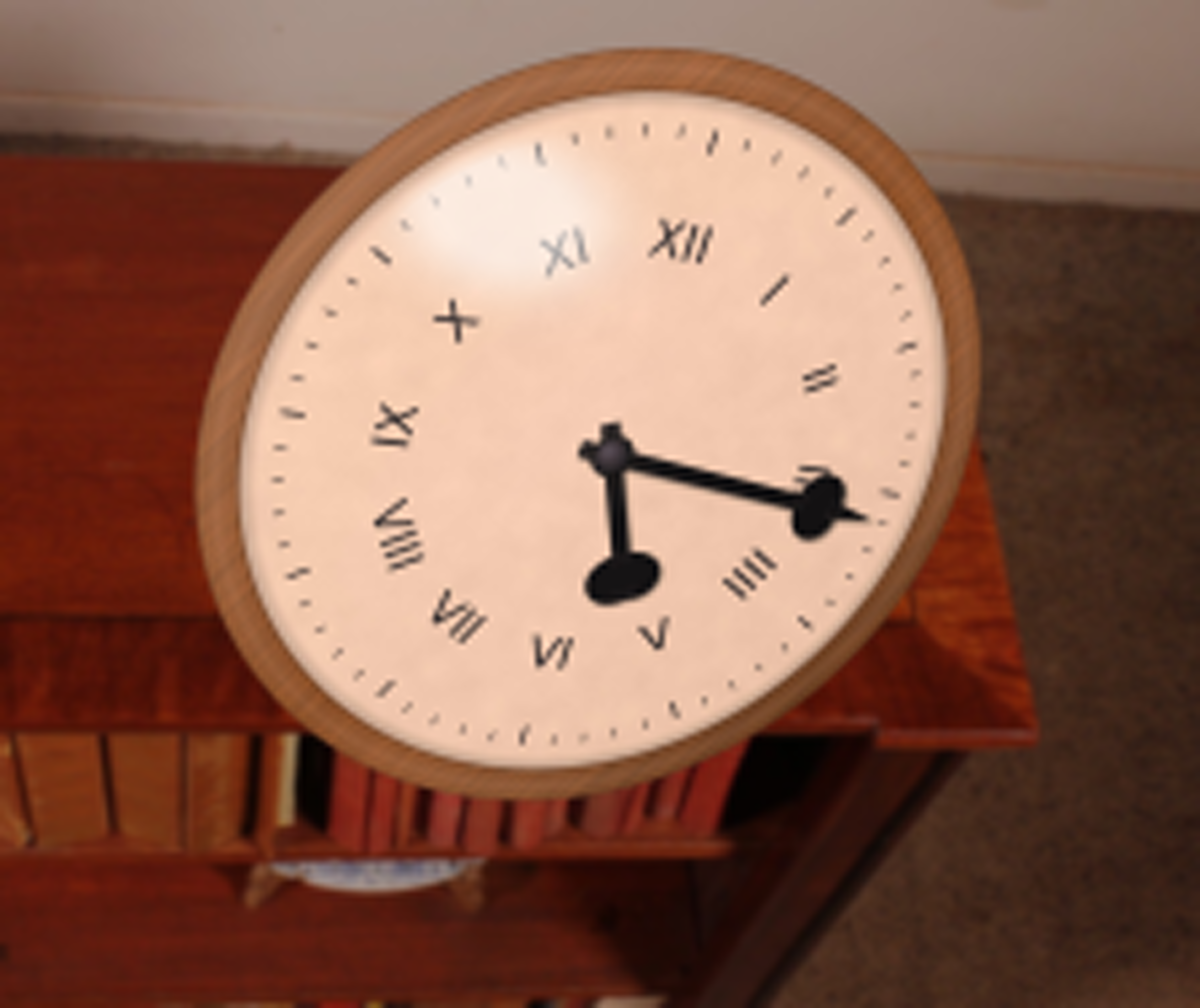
5:16
